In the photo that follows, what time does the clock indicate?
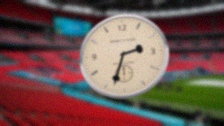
2:33
